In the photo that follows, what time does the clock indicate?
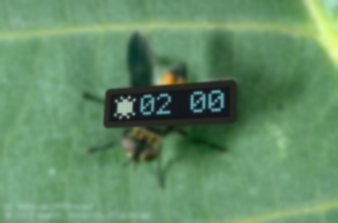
2:00
